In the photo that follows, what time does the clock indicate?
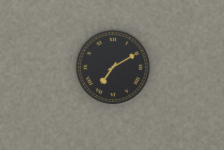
7:10
